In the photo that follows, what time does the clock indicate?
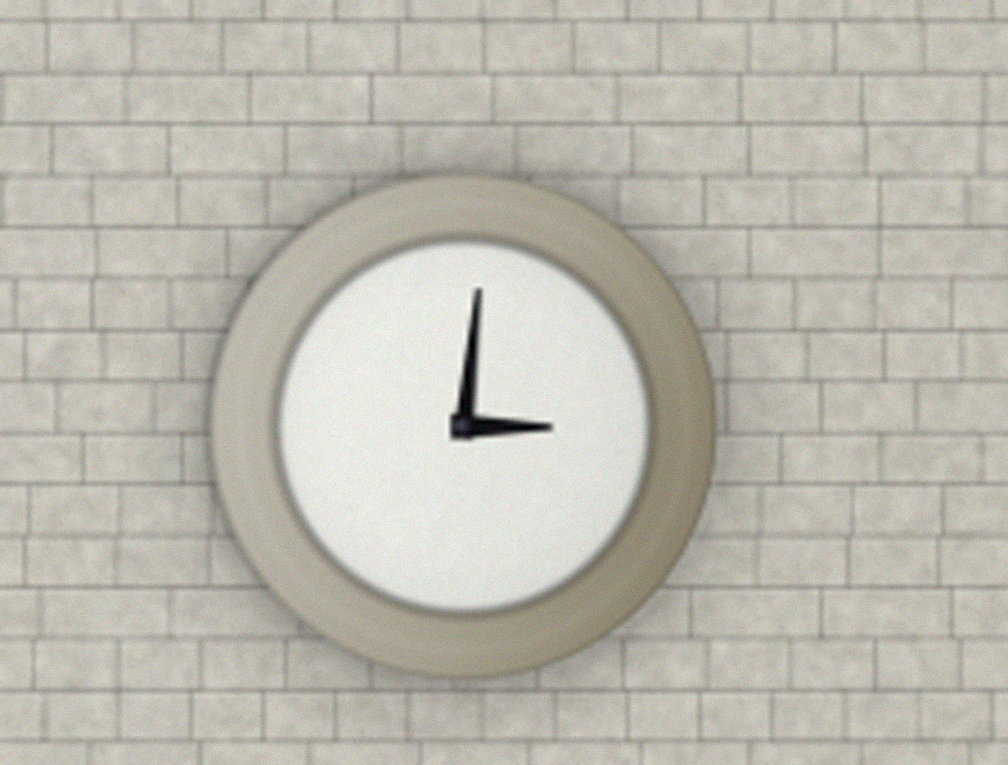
3:01
